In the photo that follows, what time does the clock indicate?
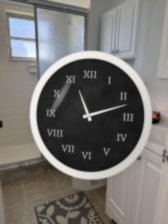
11:12
